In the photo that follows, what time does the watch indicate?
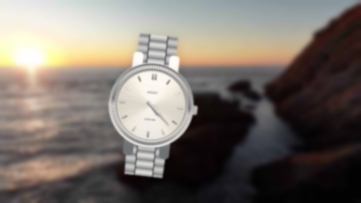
4:22
